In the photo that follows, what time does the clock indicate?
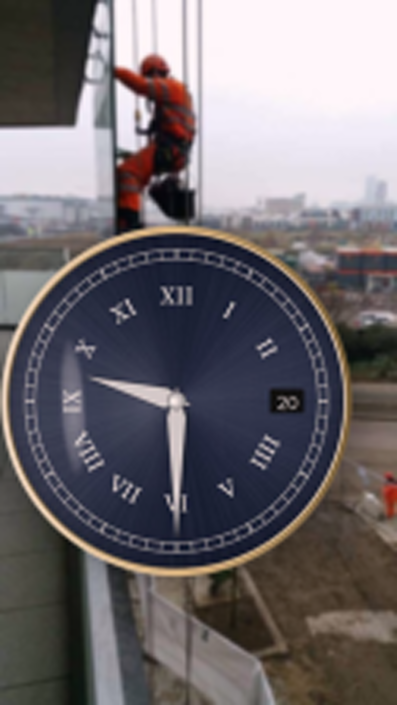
9:30
